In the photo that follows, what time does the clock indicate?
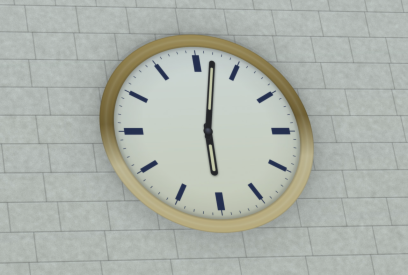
6:02
